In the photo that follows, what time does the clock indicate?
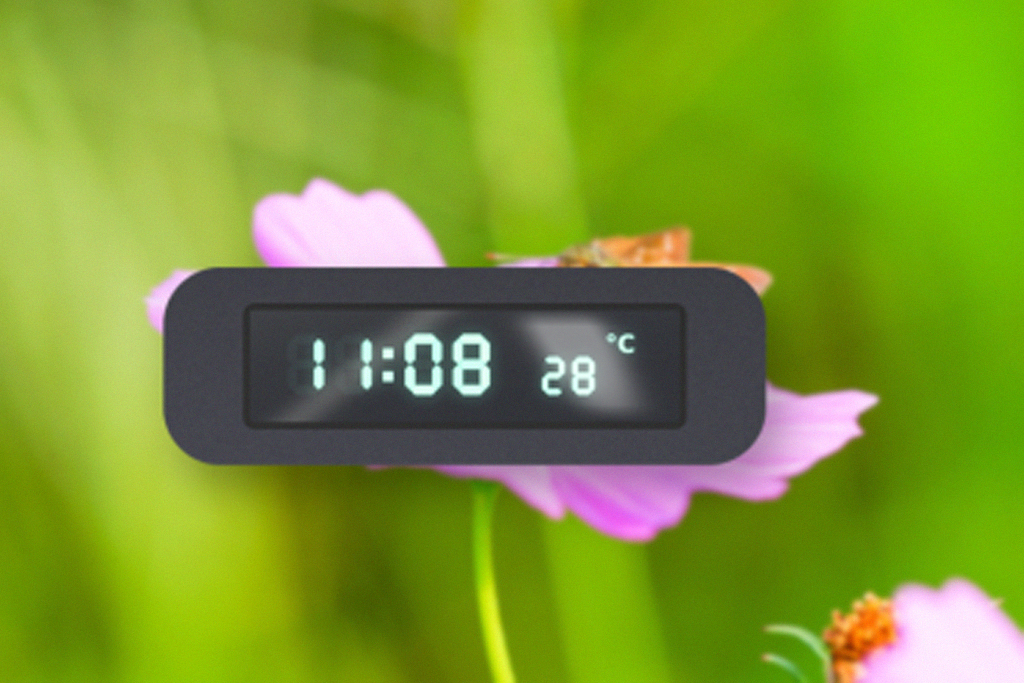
11:08
